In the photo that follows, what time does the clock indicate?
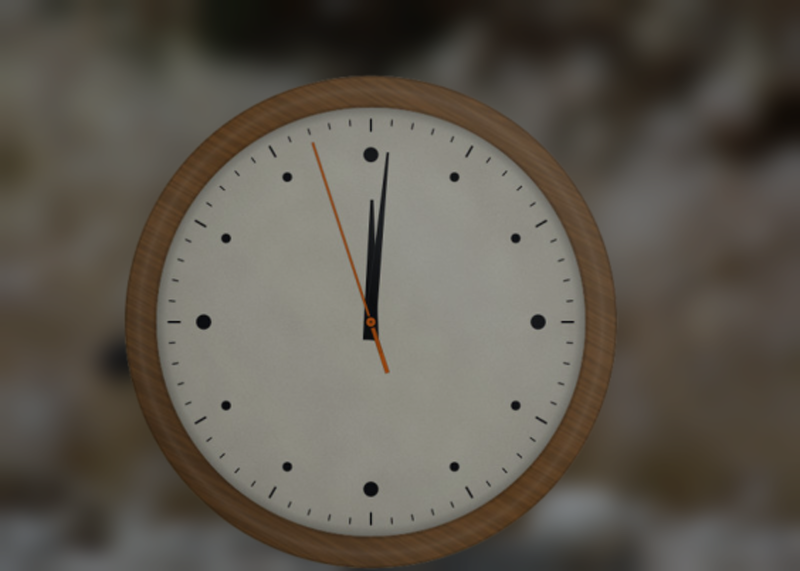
12:00:57
